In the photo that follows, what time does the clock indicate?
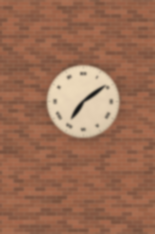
7:09
